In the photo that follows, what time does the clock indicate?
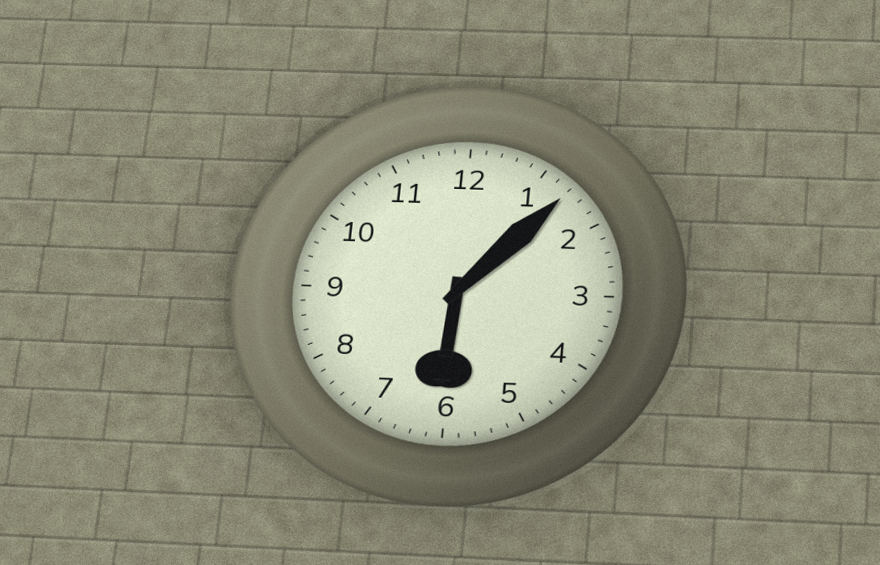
6:07
